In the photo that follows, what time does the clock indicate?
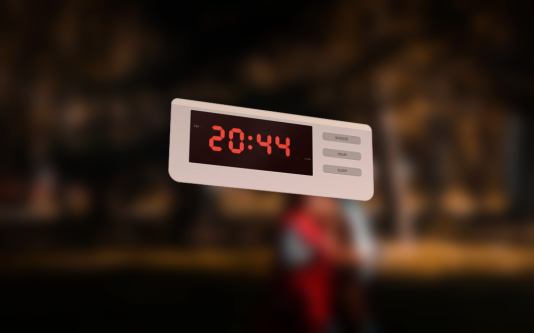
20:44
